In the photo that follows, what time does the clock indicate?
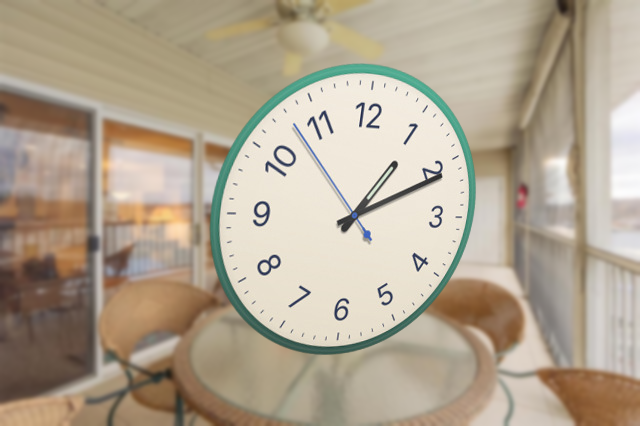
1:10:53
